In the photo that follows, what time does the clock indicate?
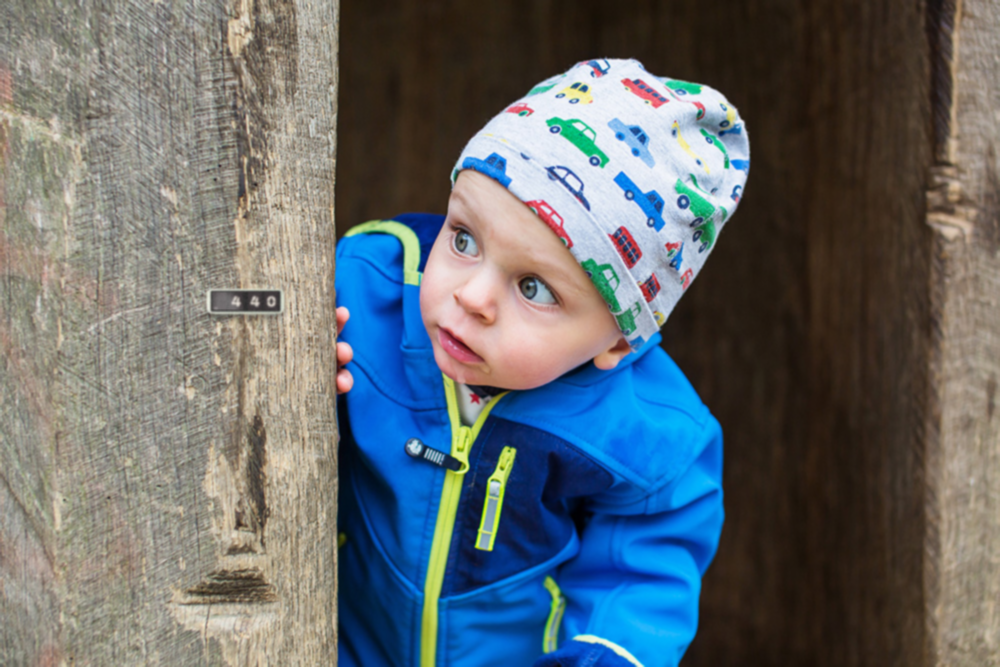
4:40
